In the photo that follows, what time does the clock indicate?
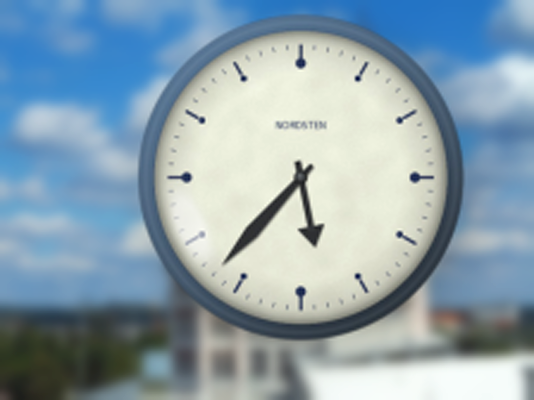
5:37
